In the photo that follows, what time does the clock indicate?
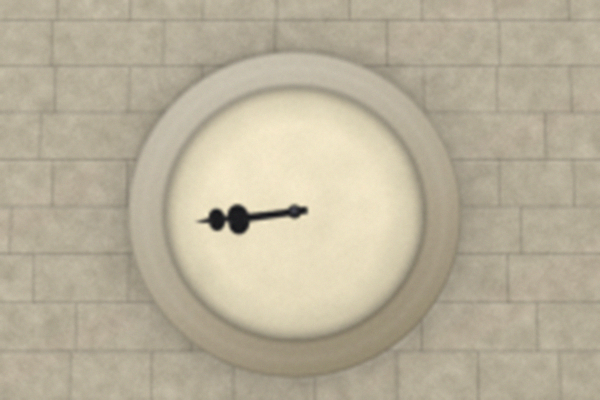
8:44
